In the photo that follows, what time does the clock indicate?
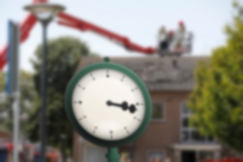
3:17
